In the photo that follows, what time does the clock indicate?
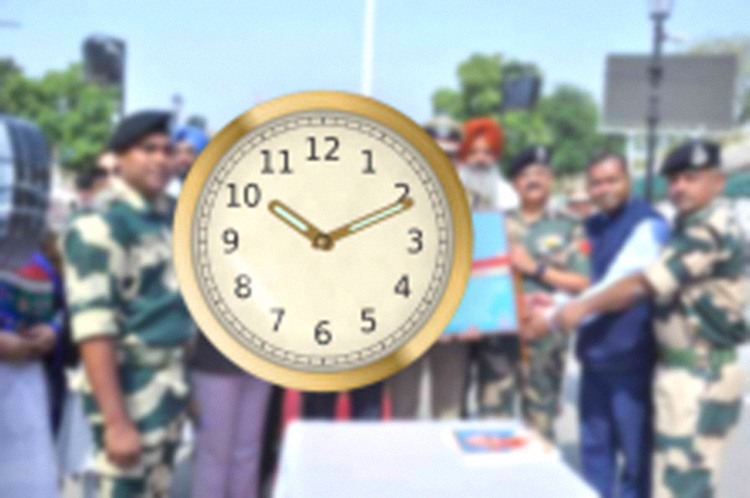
10:11
